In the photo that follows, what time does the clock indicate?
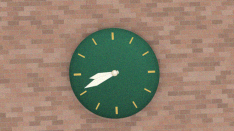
8:41
